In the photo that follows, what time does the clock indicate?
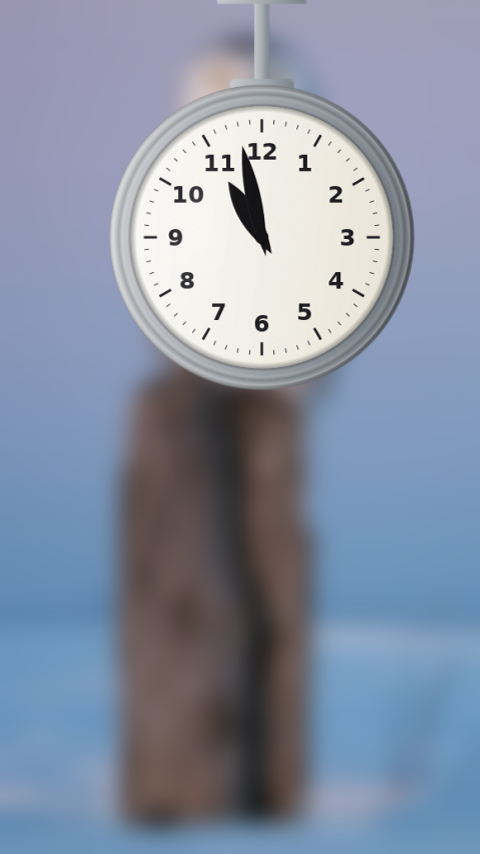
10:58
